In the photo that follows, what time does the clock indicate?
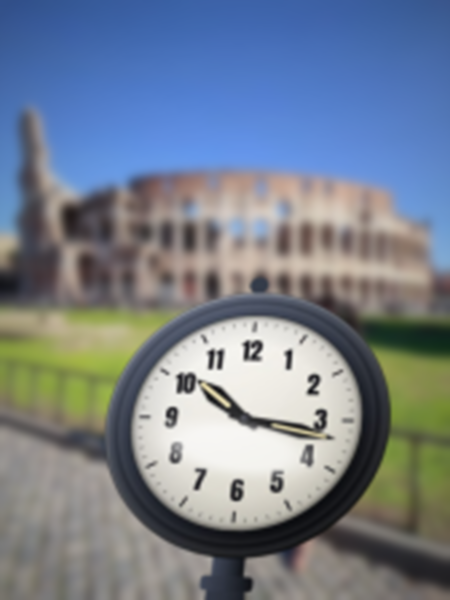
10:17
